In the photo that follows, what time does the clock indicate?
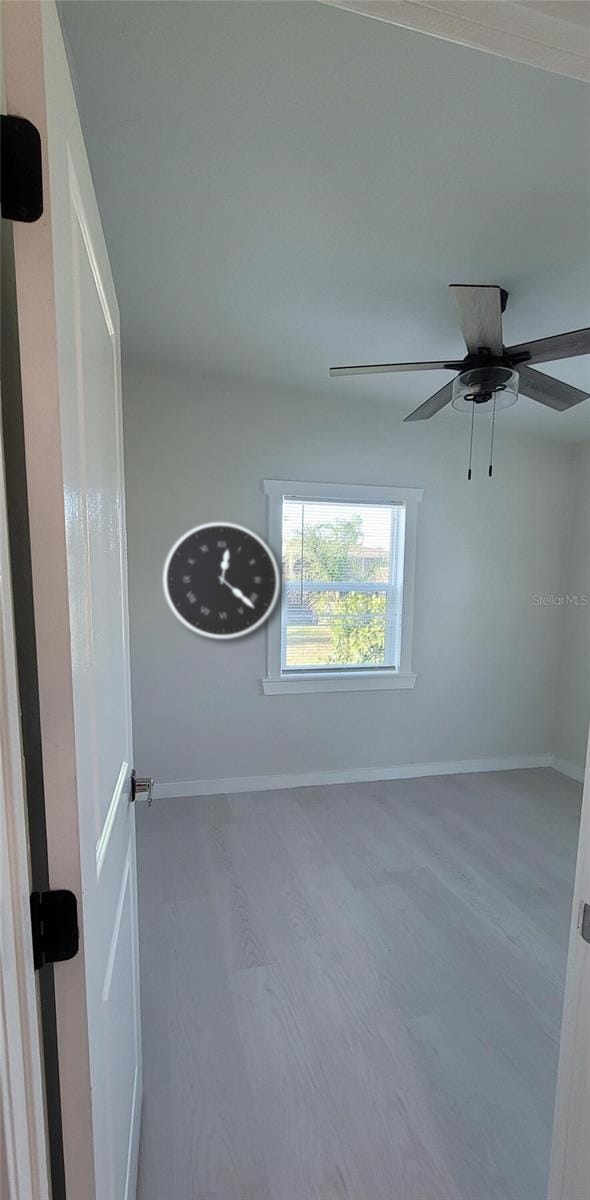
12:22
